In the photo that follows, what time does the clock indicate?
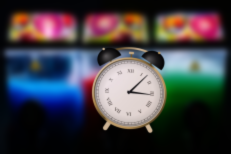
3:07
